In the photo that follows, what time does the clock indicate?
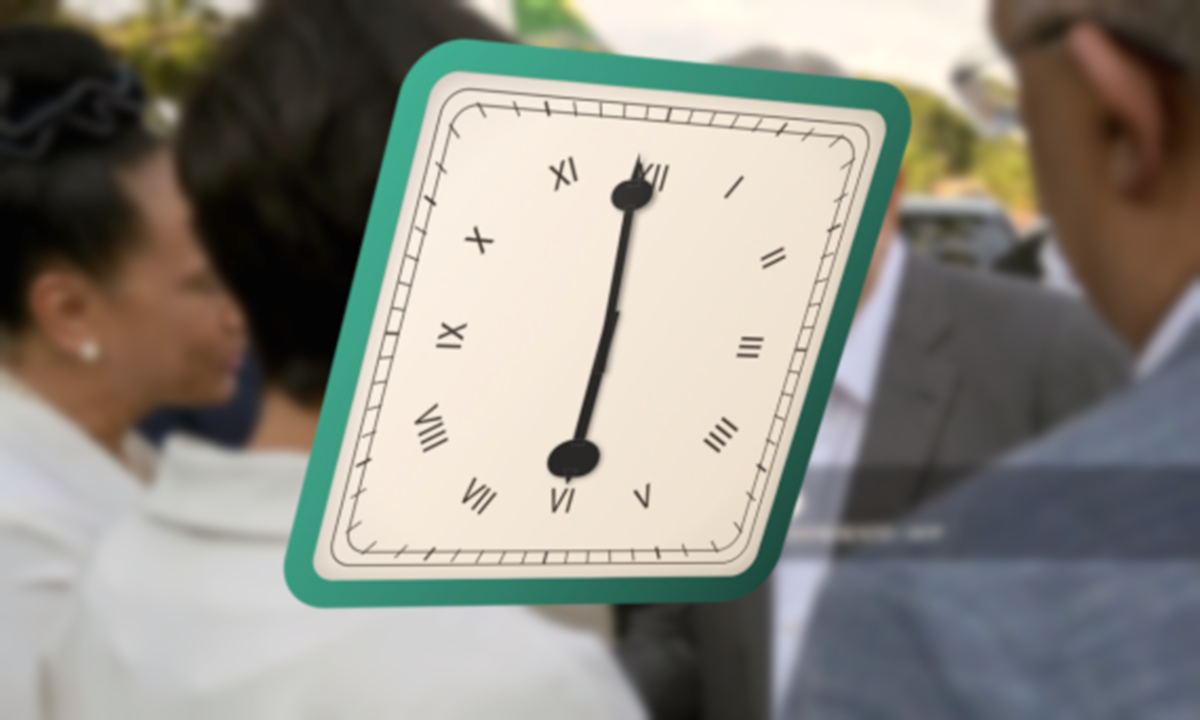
5:59
